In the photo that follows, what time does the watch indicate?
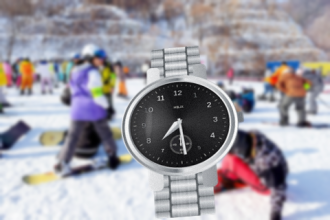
7:29
